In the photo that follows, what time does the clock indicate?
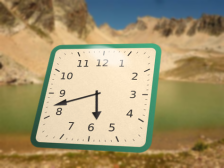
5:42
